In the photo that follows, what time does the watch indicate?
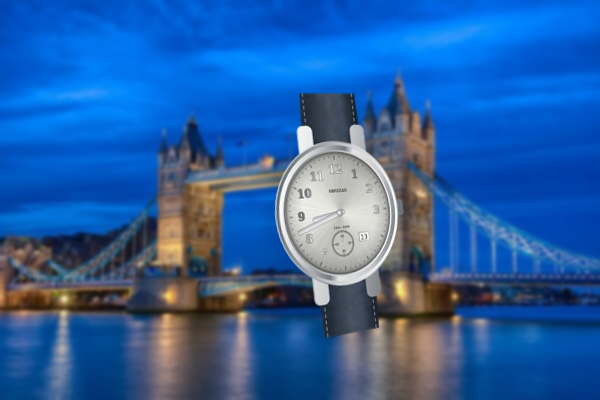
8:42
